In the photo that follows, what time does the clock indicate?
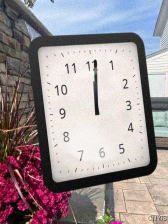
12:01
